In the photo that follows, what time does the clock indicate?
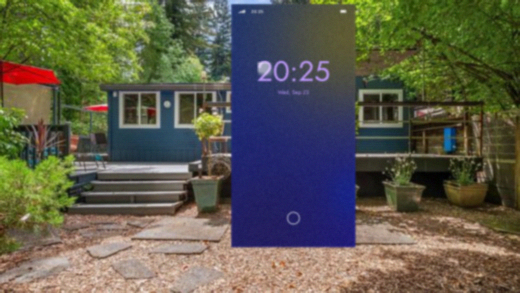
20:25
